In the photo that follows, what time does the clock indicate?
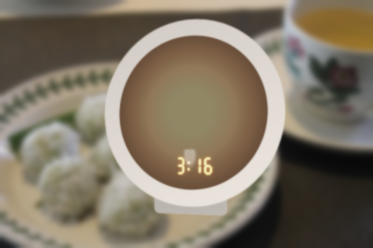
3:16
